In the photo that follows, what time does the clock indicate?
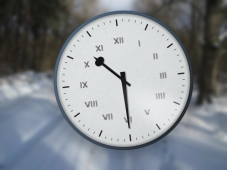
10:30
